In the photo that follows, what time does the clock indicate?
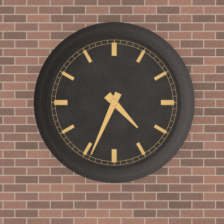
4:34
